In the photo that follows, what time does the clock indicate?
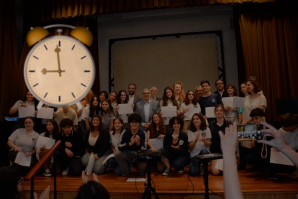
8:59
